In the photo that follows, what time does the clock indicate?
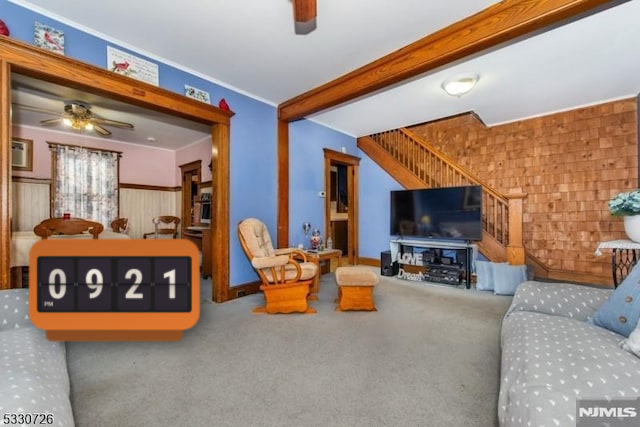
9:21
